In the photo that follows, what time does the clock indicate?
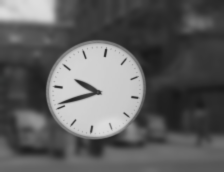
9:41
